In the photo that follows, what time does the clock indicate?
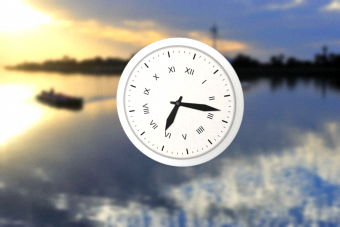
6:13
